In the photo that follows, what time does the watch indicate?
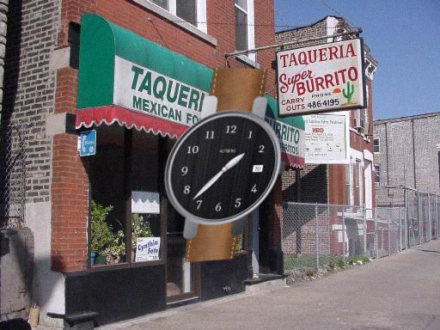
1:37
